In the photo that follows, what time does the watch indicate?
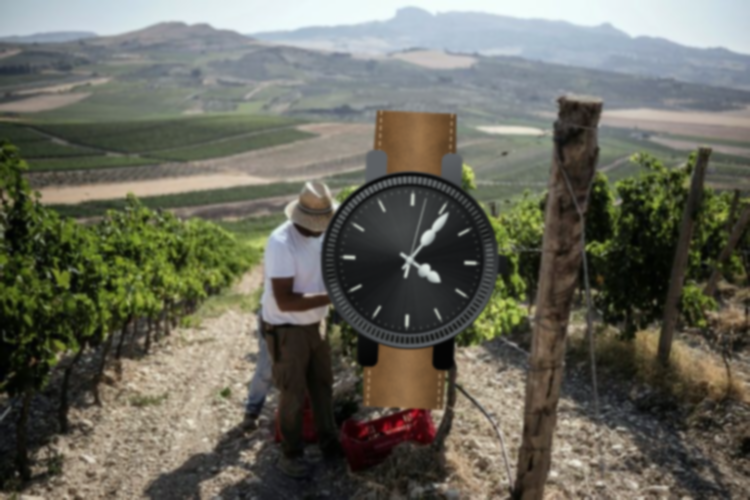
4:06:02
